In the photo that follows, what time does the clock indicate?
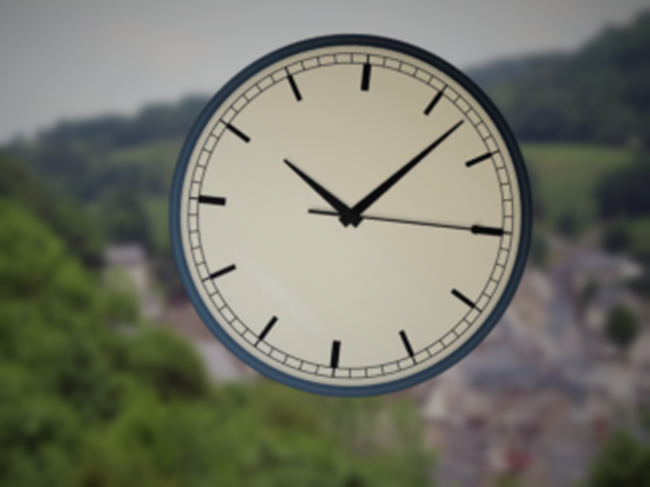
10:07:15
